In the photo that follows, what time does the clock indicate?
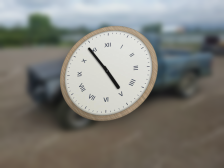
4:54
